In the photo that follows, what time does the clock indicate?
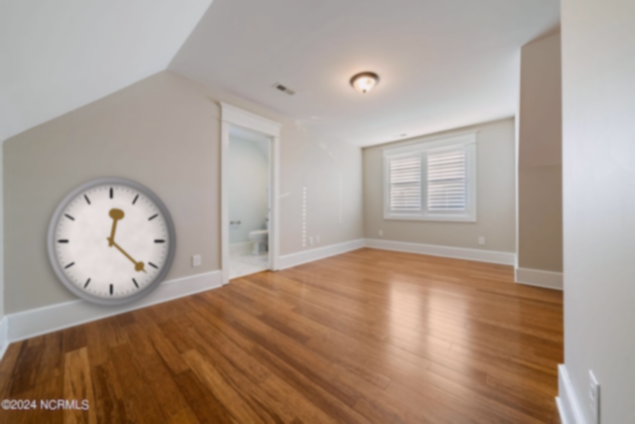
12:22
